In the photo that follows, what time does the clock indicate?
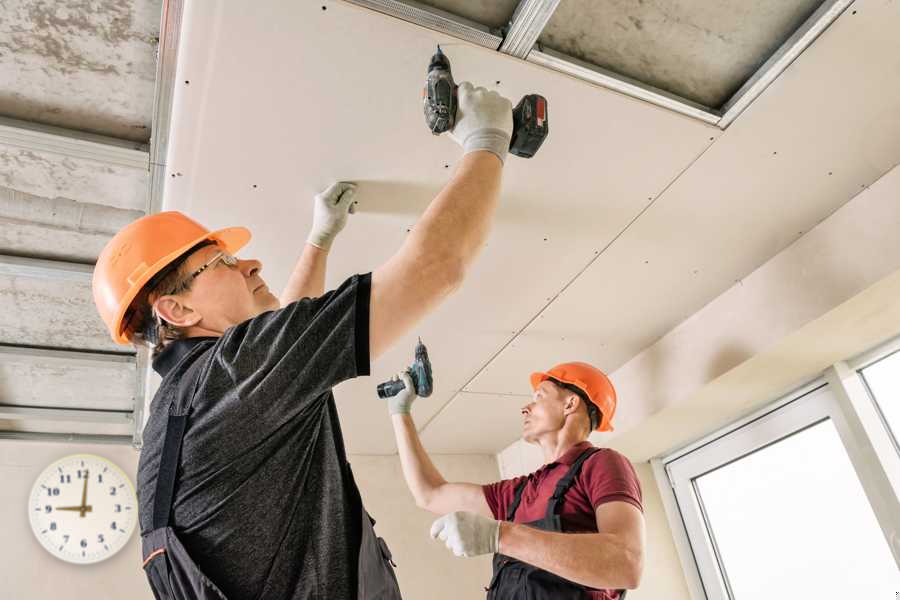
9:01
